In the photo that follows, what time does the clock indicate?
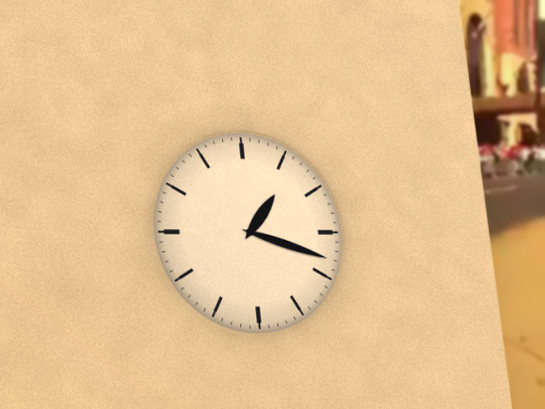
1:18
